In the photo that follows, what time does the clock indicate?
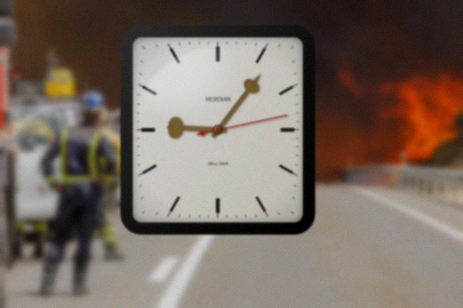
9:06:13
